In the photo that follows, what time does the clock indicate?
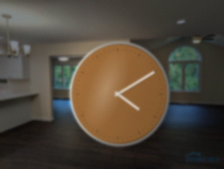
4:10
